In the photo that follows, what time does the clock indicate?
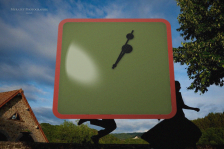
1:04
